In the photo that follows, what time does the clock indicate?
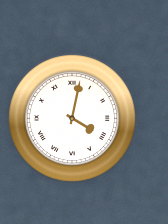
4:02
